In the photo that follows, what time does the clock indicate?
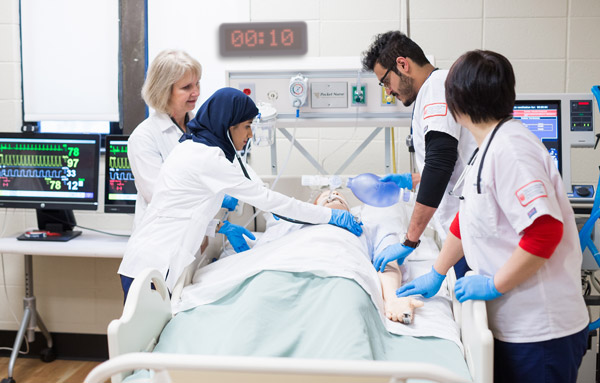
0:10
